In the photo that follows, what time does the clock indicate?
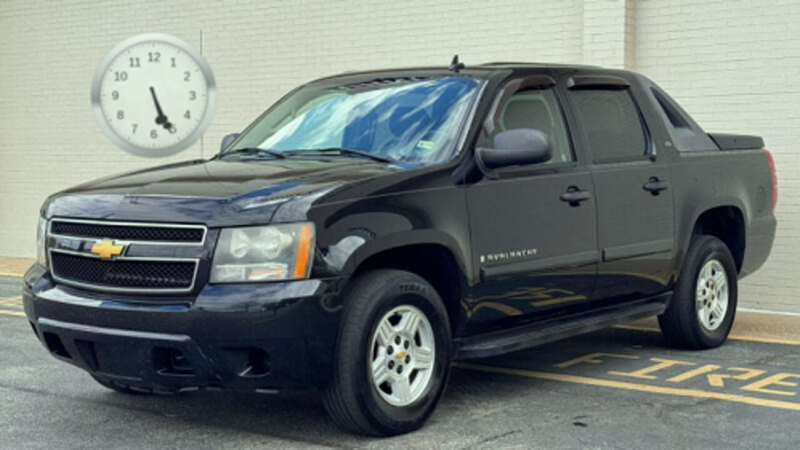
5:26
